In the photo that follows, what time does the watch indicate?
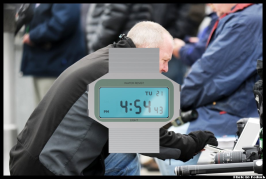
4:54:43
